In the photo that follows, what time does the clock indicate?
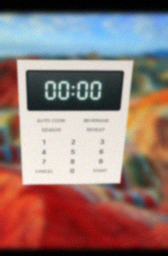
0:00
